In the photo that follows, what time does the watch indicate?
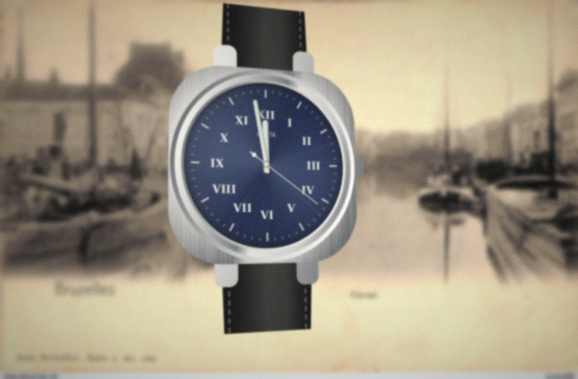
11:58:21
